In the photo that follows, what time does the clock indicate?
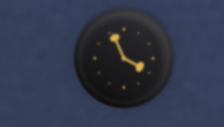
3:56
